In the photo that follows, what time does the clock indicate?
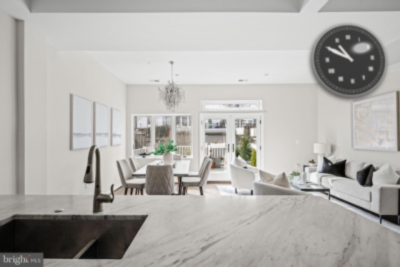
10:50
